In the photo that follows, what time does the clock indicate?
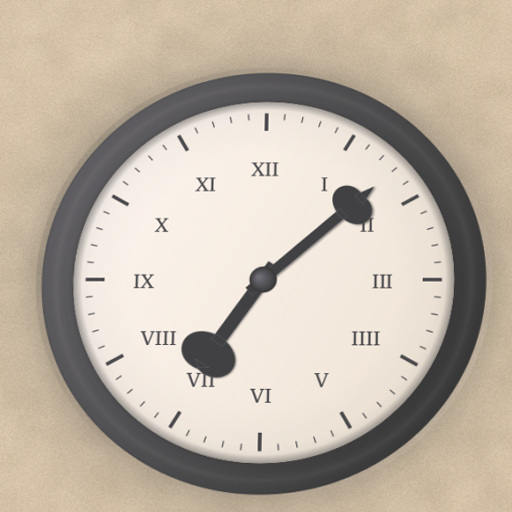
7:08
